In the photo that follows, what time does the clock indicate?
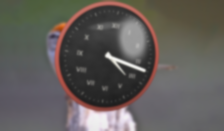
4:17
